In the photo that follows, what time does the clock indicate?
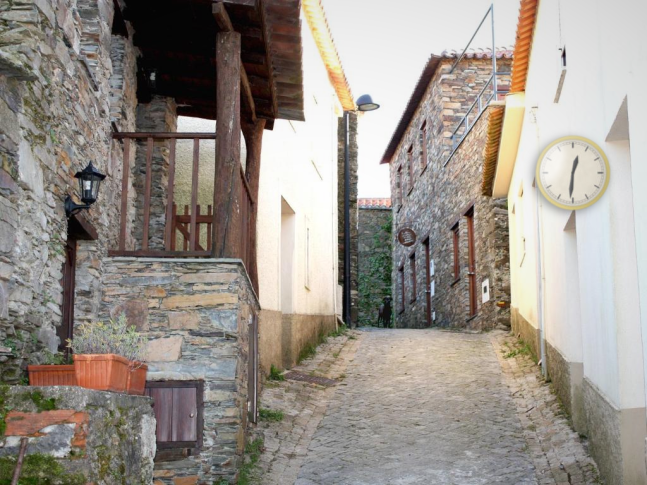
12:31
